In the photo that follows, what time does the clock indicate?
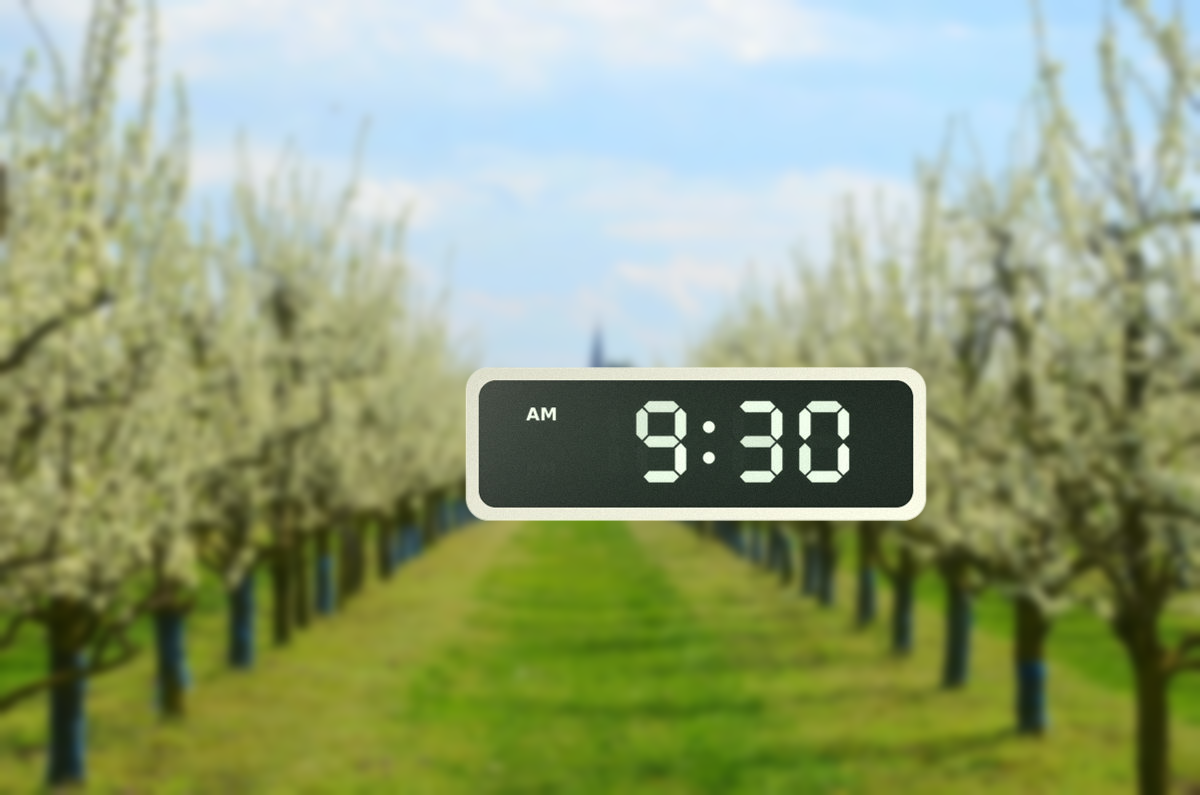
9:30
